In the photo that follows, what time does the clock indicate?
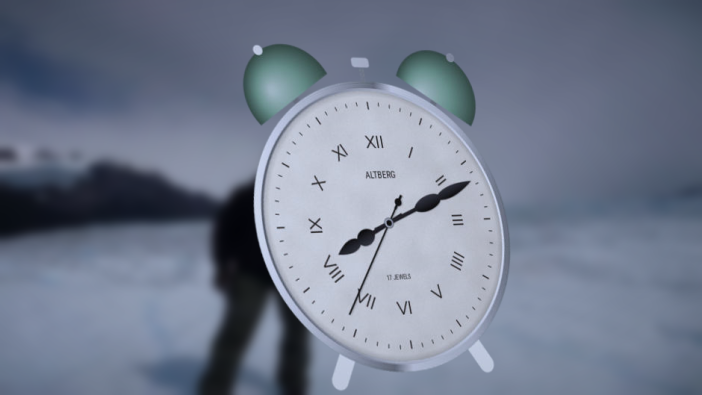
8:11:36
